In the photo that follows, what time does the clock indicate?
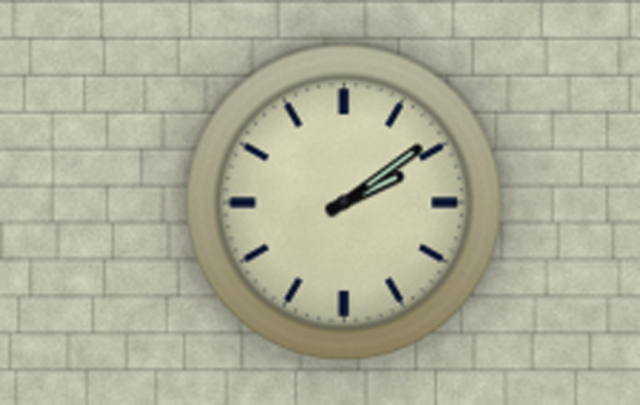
2:09
